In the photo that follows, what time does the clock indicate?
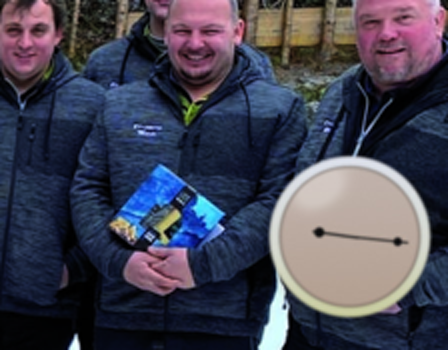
9:16
